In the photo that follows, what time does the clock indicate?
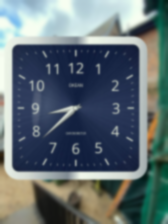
8:38
